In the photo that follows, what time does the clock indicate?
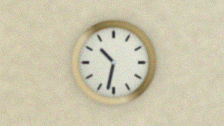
10:32
